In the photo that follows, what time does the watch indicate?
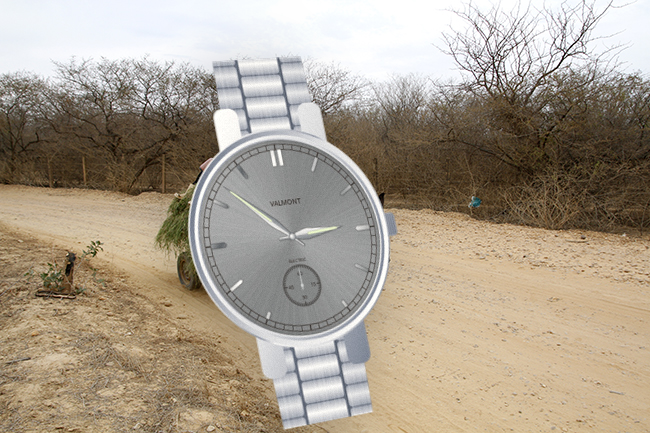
2:52
